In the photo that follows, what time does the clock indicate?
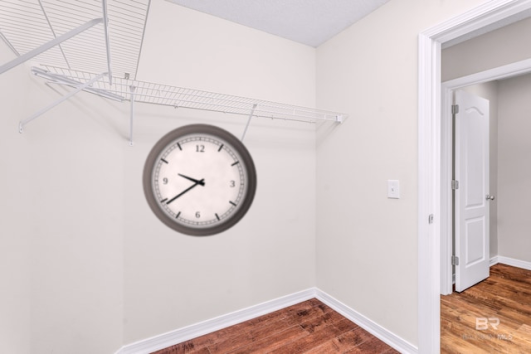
9:39
